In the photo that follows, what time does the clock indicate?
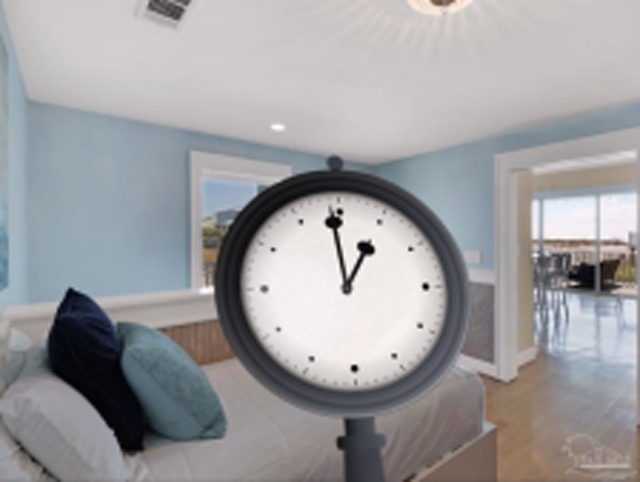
12:59
